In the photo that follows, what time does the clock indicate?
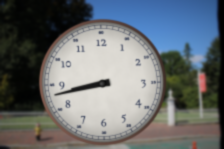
8:43
